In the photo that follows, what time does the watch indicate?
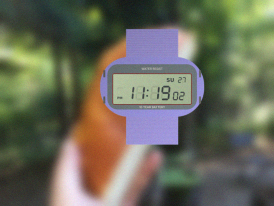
11:19:02
